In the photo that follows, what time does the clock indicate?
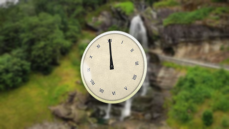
12:00
